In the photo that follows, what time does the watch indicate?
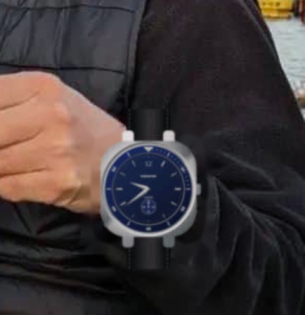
9:39
